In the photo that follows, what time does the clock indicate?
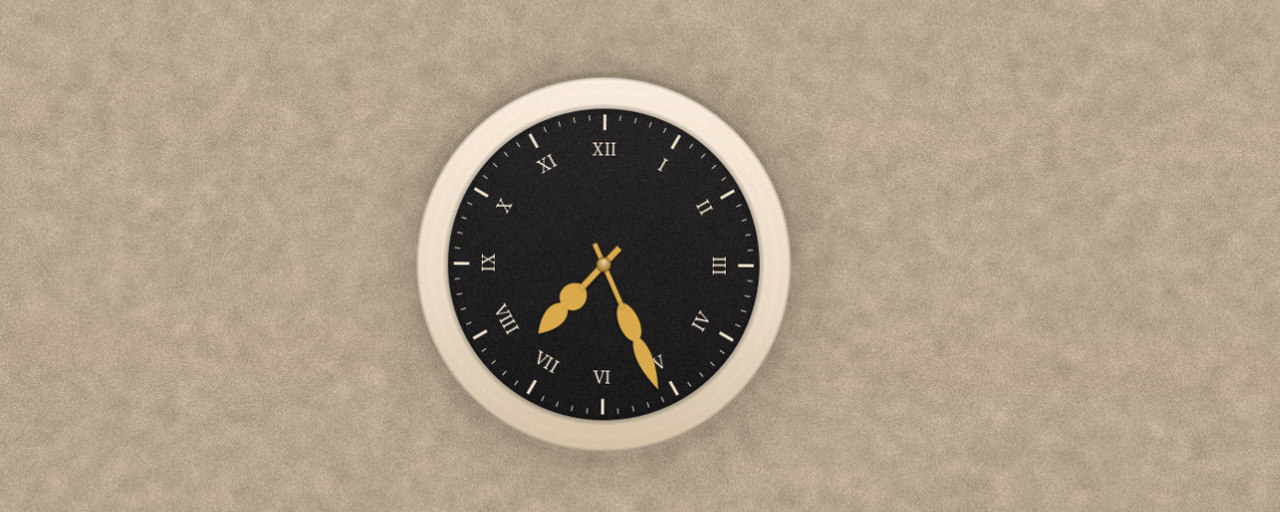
7:26
